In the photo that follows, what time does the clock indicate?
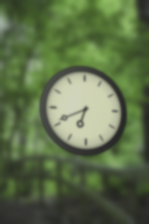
6:41
